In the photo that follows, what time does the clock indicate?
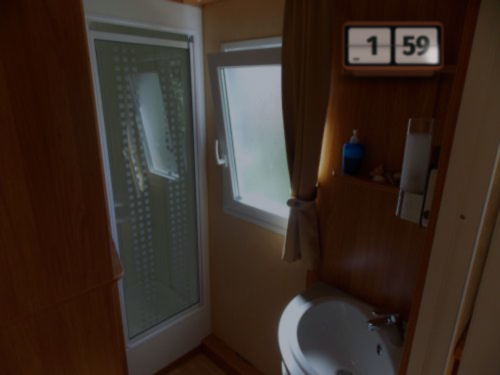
1:59
